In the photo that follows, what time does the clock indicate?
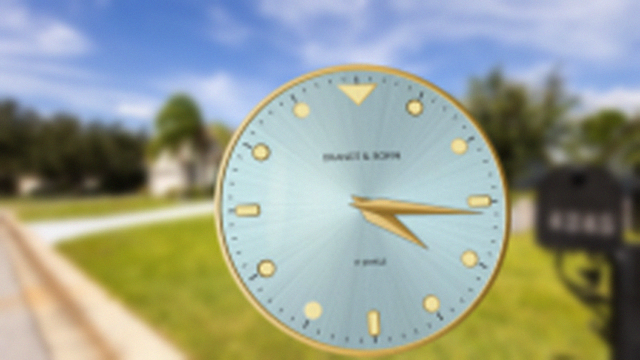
4:16
